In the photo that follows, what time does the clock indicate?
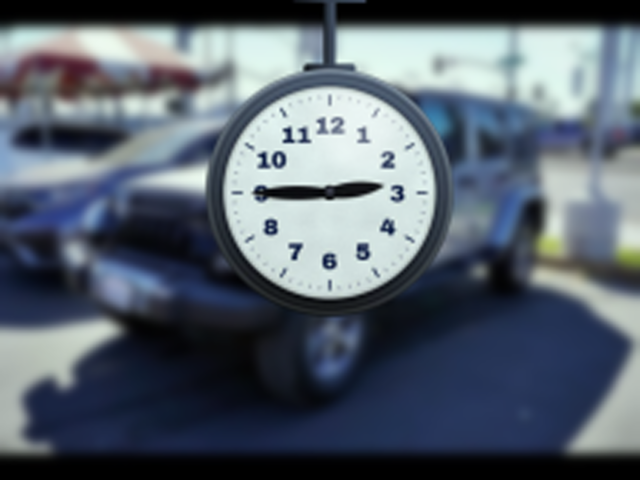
2:45
